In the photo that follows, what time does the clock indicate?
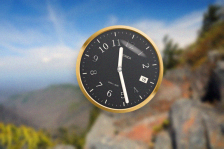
11:24
